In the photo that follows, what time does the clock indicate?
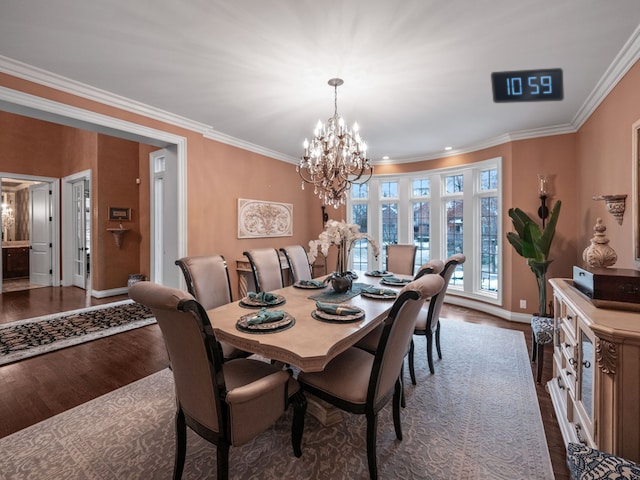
10:59
